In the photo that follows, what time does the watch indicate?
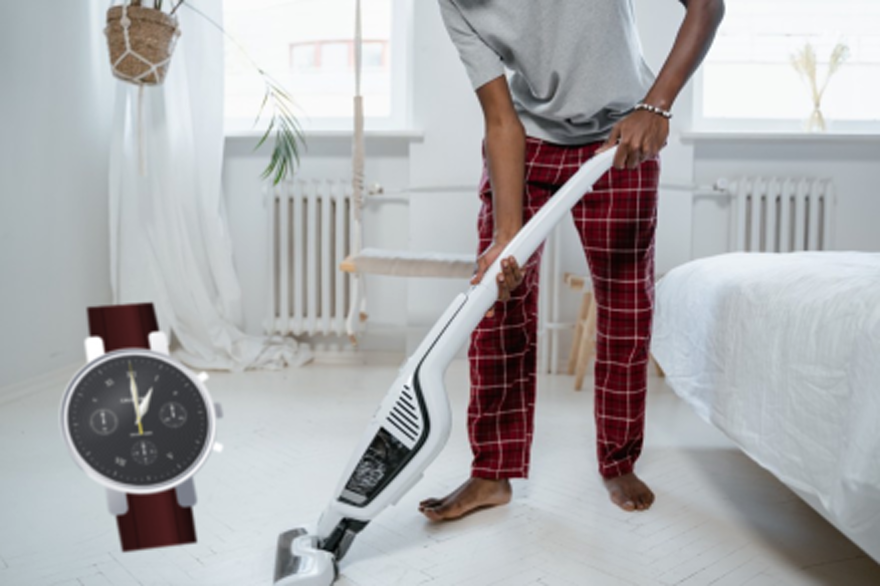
1:00
